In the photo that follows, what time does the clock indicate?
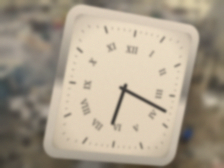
6:18
